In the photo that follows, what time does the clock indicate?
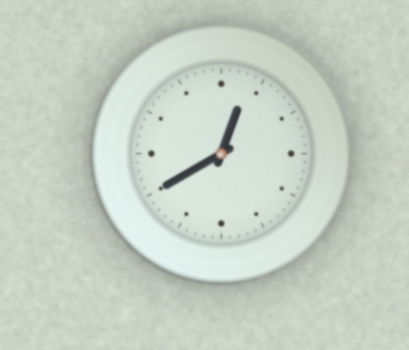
12:40
